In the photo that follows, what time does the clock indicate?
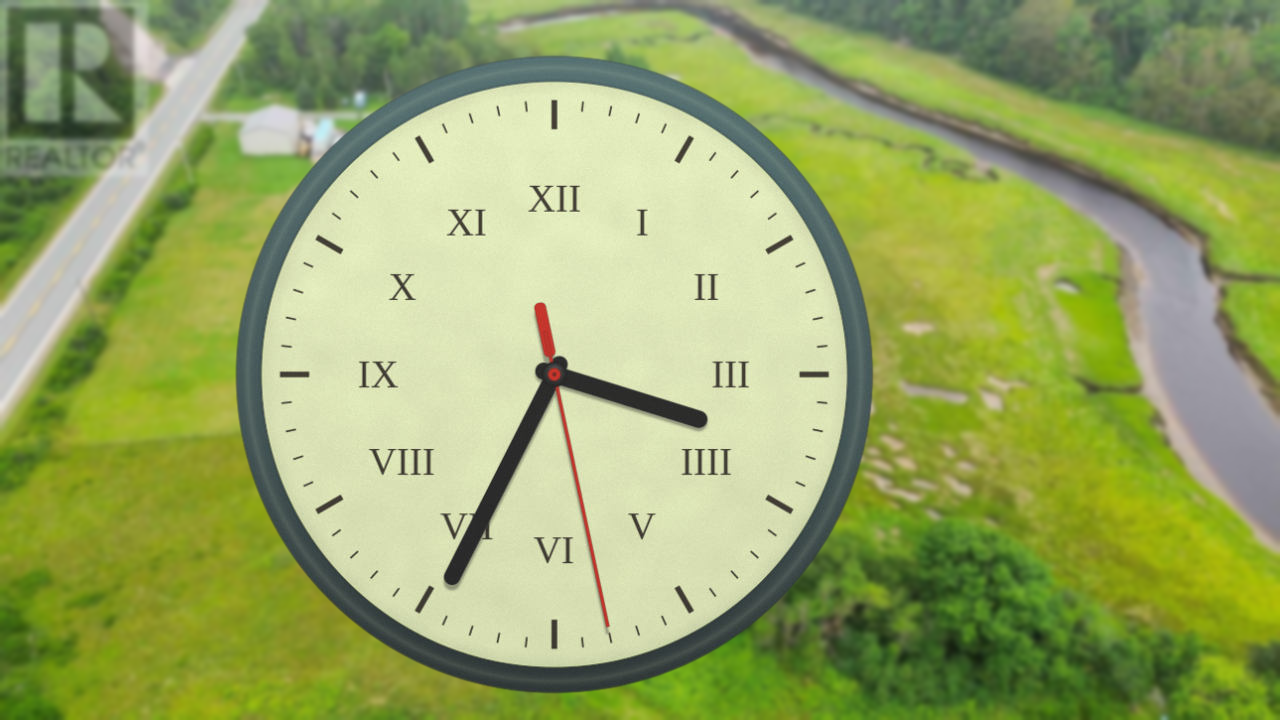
3:34:28
